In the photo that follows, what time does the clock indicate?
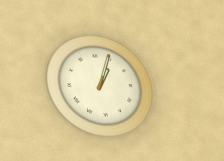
1:04
